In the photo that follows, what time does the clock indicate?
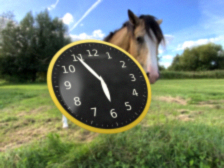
5:55
